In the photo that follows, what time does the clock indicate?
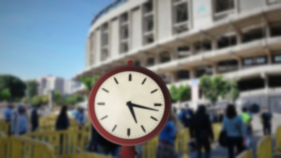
5:17
